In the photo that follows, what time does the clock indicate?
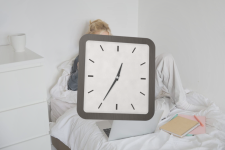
12:35
